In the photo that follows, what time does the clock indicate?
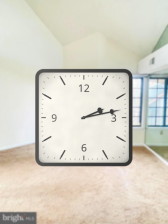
2:13
